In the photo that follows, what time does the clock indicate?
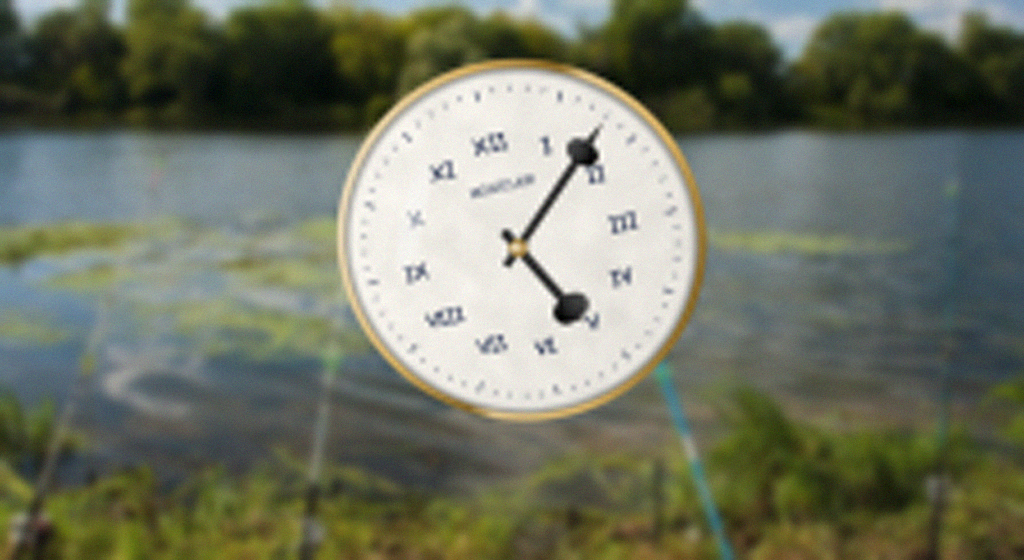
5:08
